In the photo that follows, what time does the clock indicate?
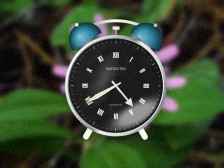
4:40
